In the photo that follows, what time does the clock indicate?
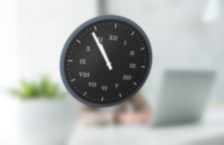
10:54
